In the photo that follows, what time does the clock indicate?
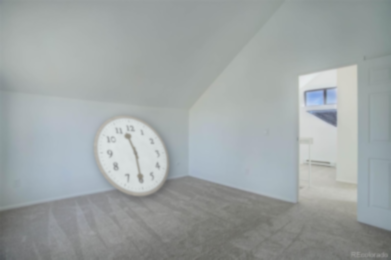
11:30
